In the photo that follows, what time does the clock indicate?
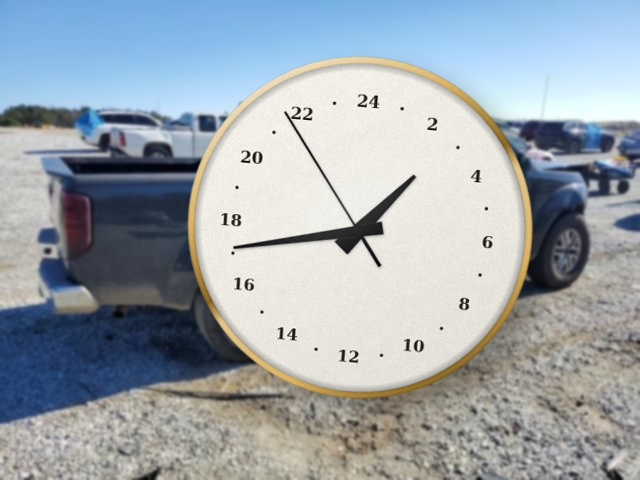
2:42:54
